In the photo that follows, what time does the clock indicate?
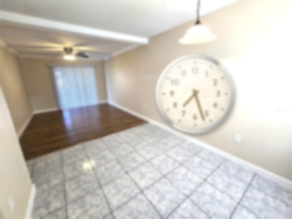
7:27
